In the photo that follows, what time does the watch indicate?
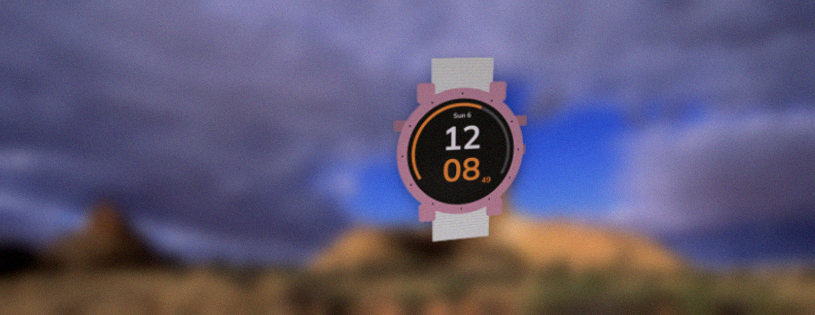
12:08:49
